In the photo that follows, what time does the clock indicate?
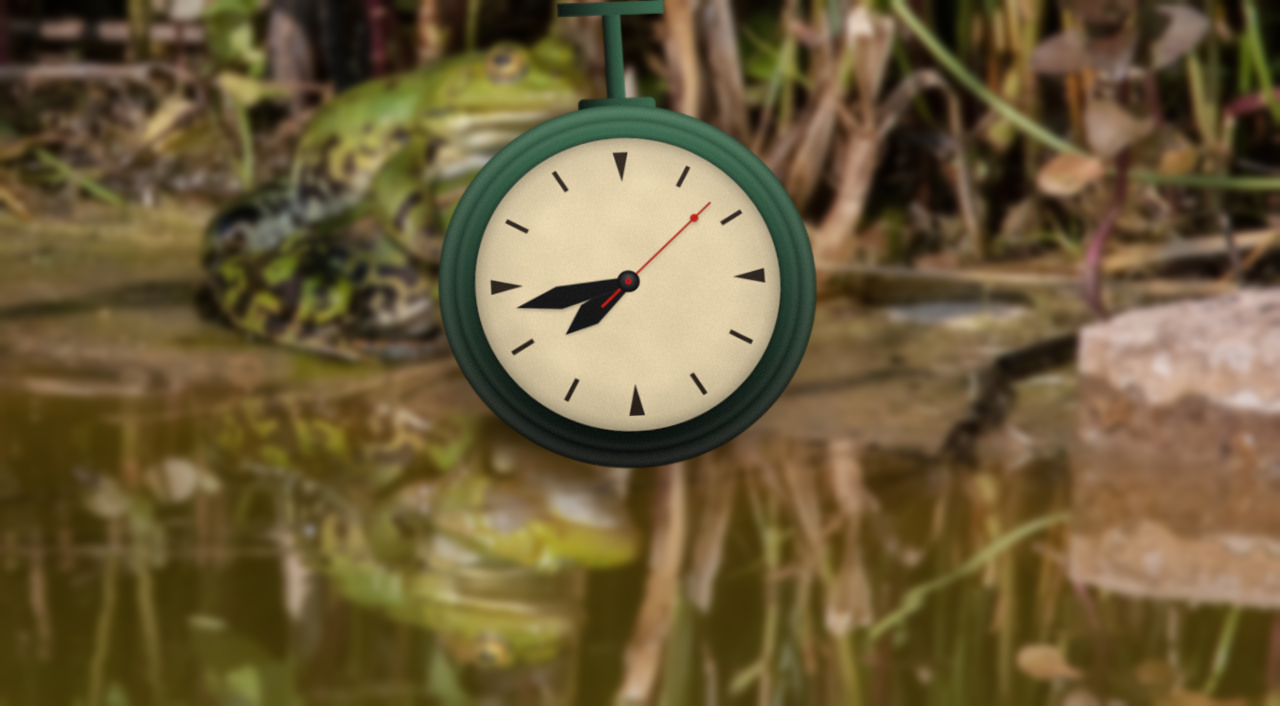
7:43:08
